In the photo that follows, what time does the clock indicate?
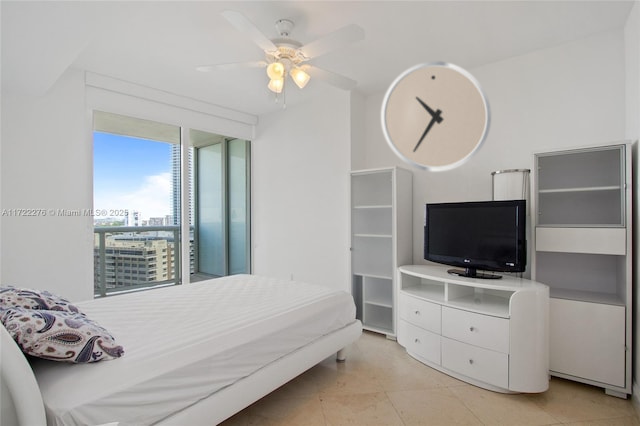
10:36
